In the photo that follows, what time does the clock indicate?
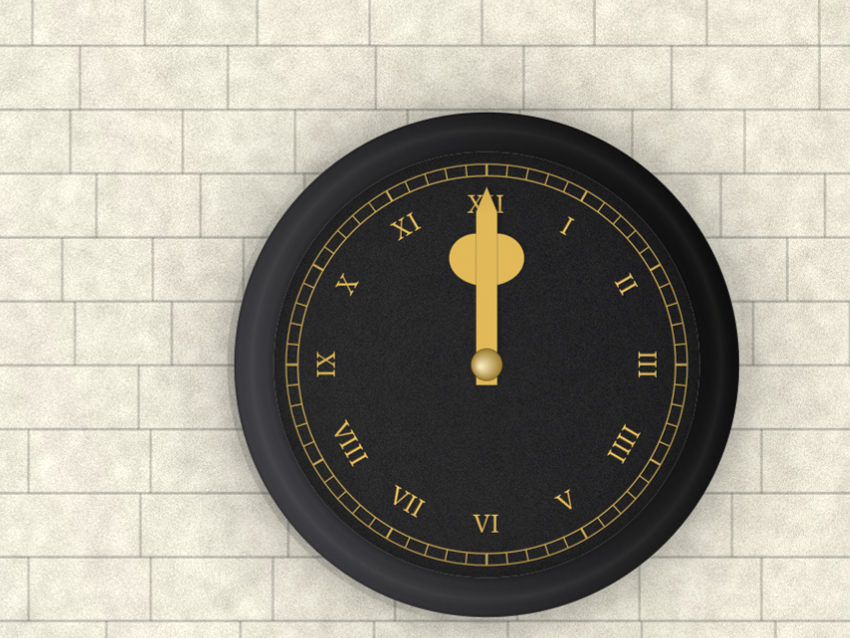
12:00
